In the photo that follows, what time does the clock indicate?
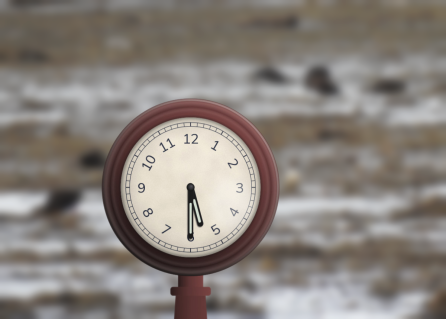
5:30
